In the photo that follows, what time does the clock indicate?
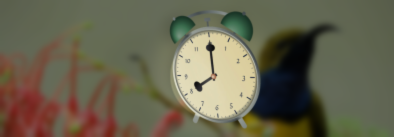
8:00
